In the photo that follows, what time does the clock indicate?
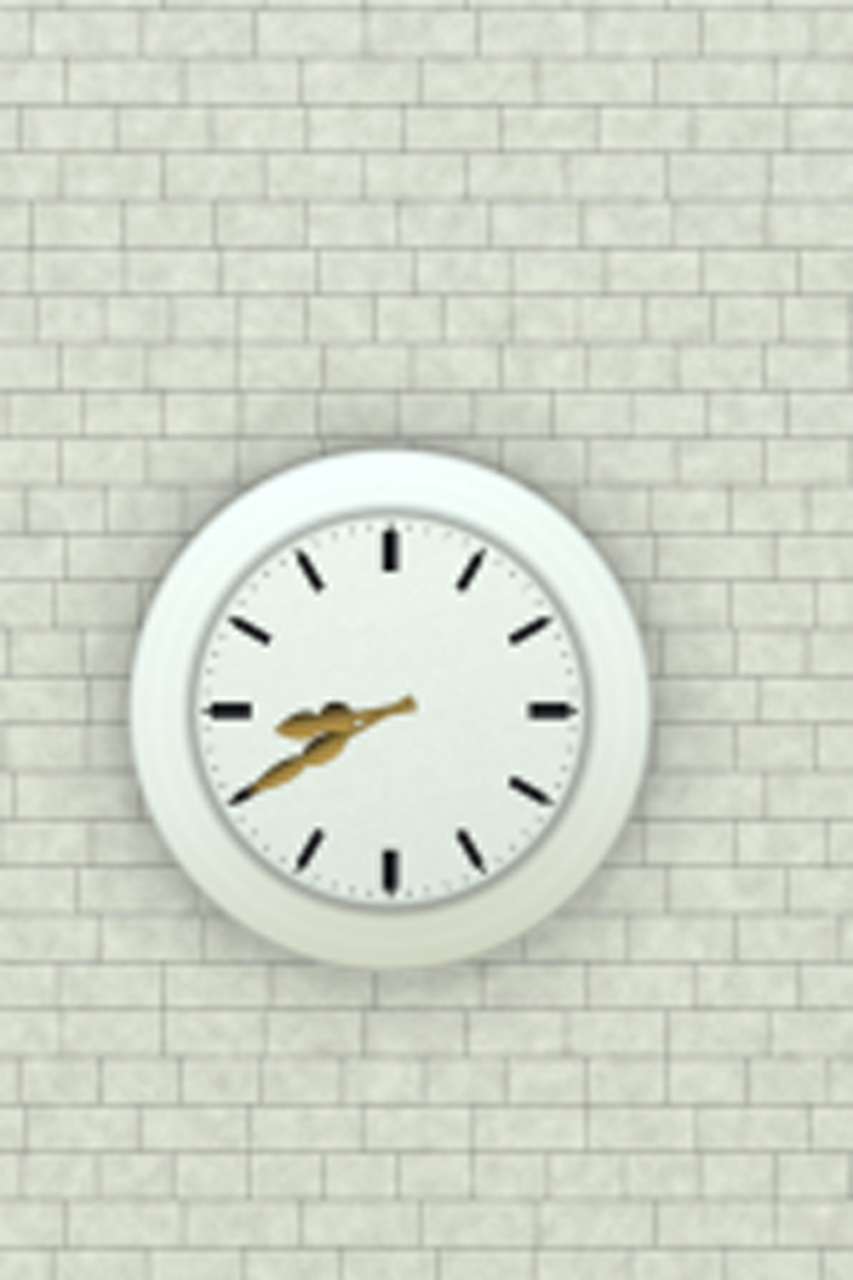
8:40
